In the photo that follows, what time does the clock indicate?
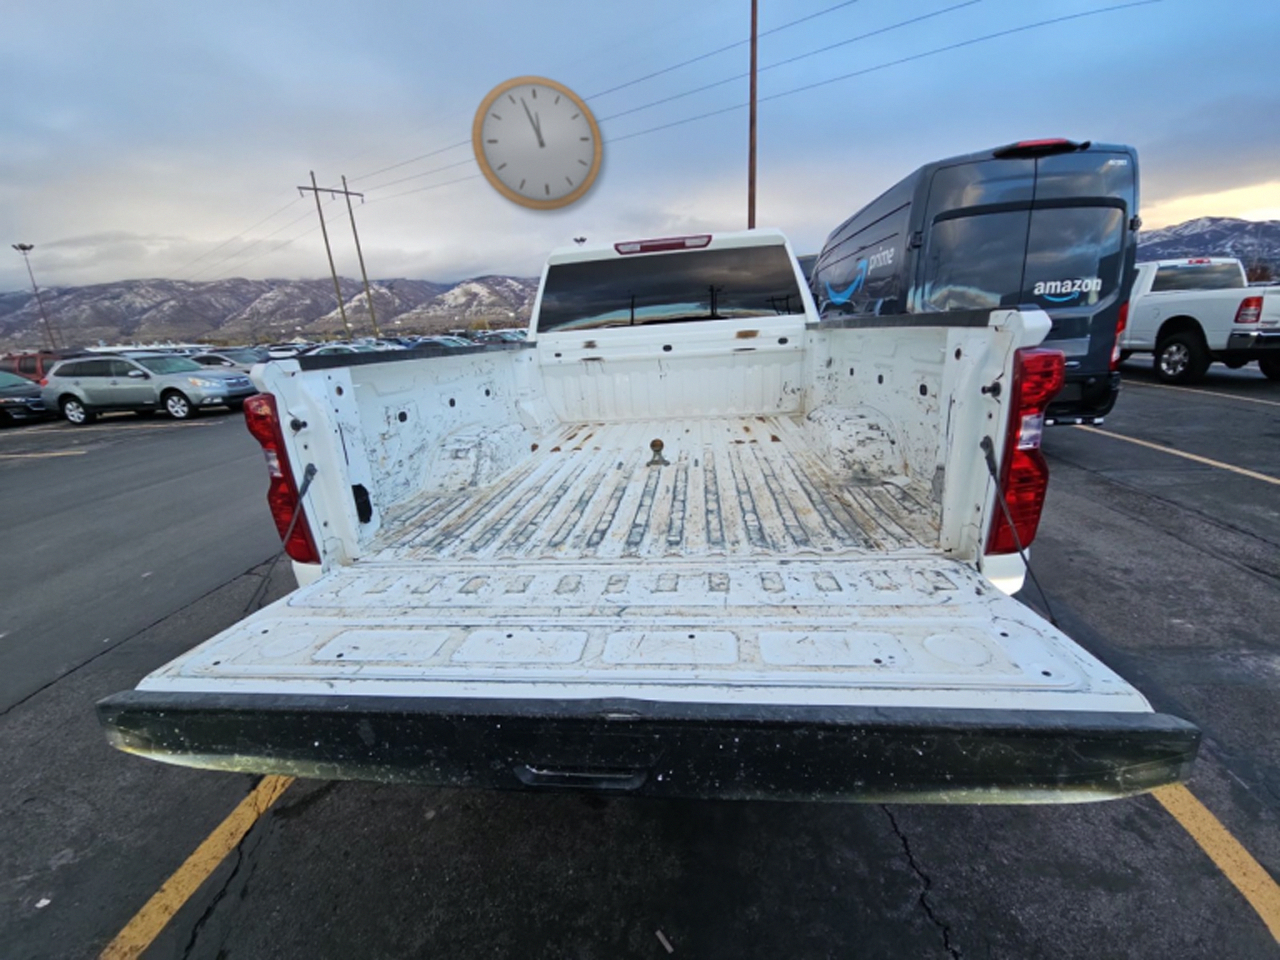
11:57
